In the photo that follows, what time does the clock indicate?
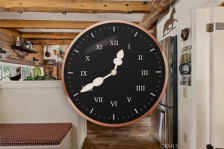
12:40
